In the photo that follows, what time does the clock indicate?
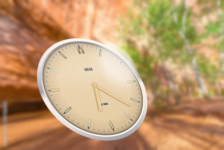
6:22
